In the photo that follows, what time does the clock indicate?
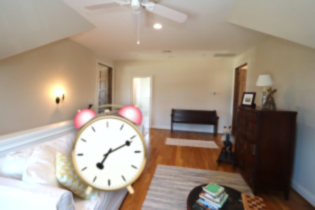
7:11
